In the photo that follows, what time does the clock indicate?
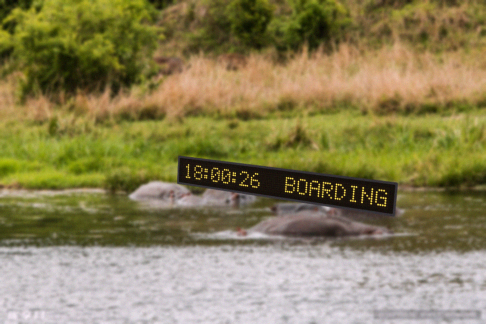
18:00:26
